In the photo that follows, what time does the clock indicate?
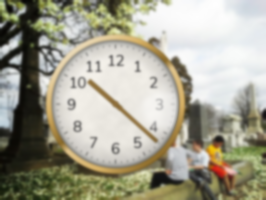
10:22
